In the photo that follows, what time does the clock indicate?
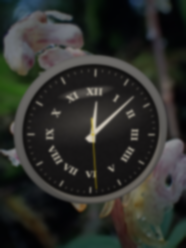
12:07:29
